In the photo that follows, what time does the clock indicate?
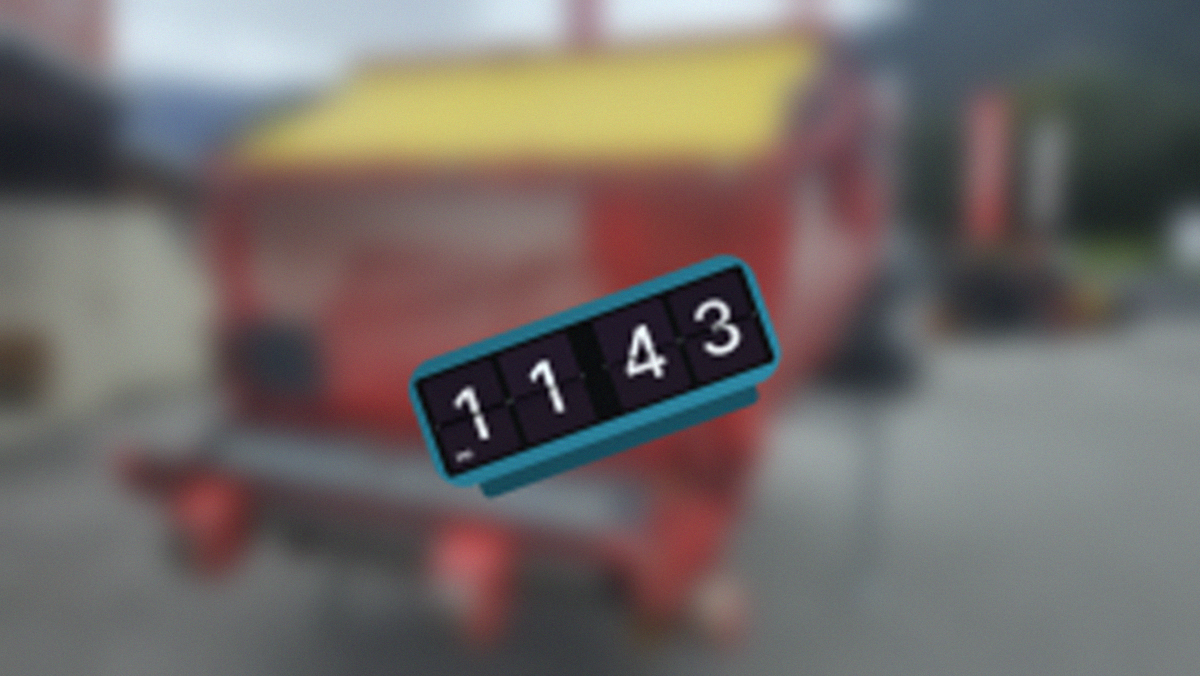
11:43
